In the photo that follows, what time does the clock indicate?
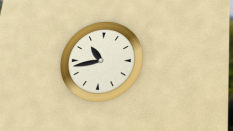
10:43
